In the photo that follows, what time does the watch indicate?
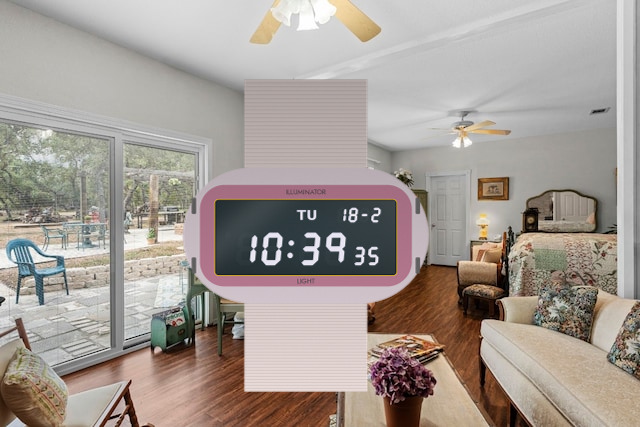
10:39:35
